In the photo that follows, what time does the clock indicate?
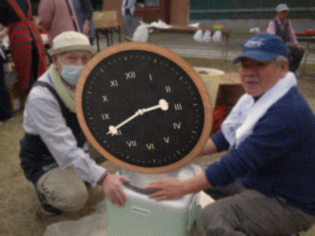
2:41
